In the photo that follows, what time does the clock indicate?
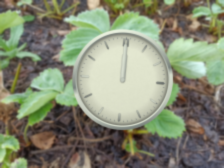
12:00
